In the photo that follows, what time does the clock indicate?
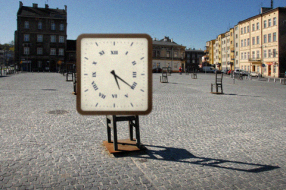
5:21
